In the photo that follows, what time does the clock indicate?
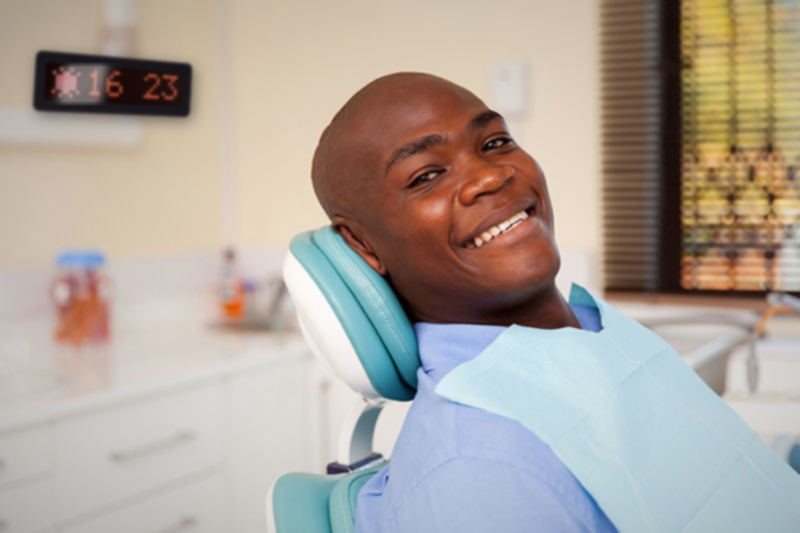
16:23
